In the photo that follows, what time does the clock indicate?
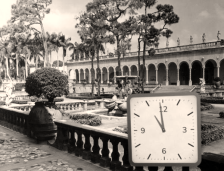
10:59
